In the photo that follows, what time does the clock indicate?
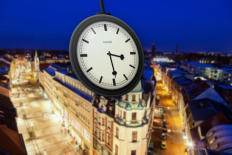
3:29
